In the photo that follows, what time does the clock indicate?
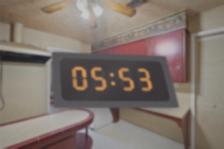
5:53
